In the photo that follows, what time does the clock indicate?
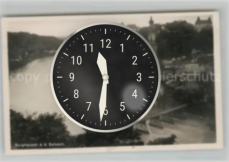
11:31
